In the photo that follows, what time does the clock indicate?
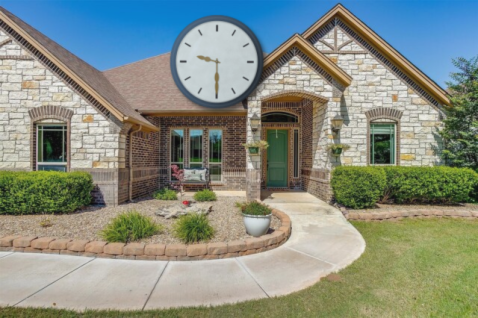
9:30
